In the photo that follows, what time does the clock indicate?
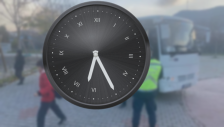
6:25
